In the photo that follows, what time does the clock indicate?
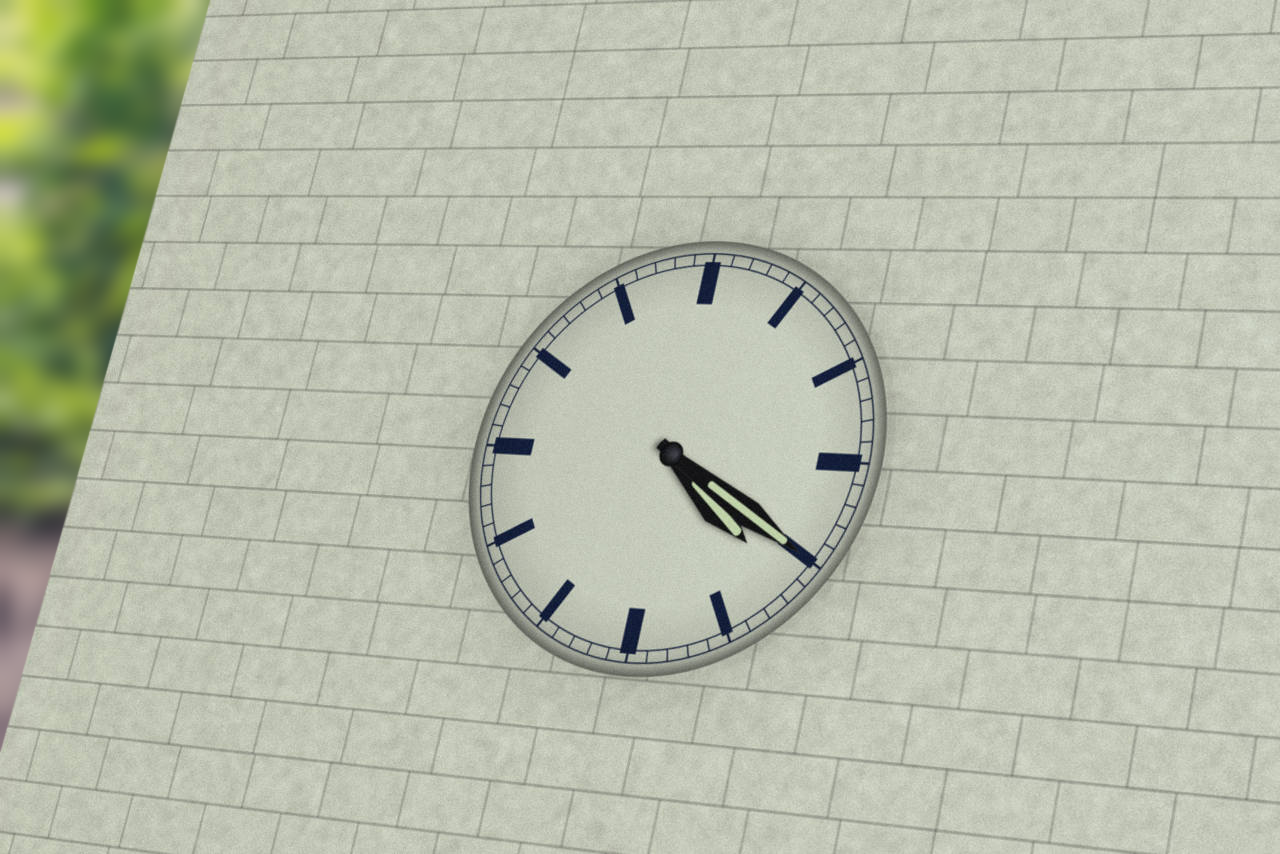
4:20
